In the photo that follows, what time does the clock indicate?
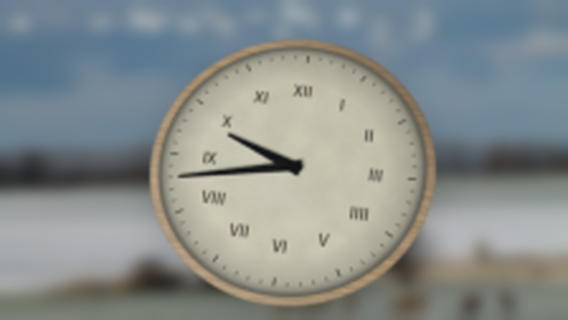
9:43
